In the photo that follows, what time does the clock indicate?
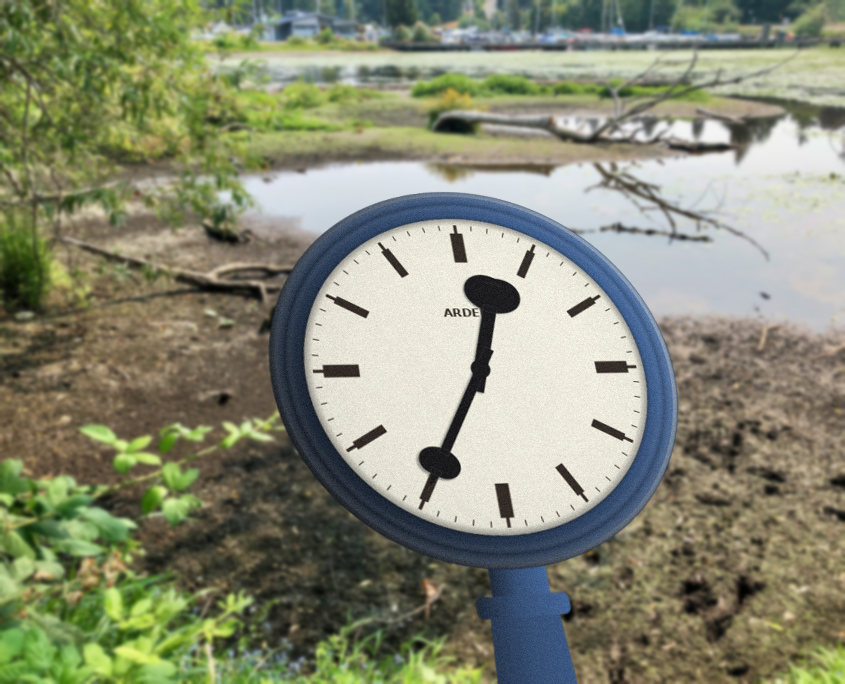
12:35
